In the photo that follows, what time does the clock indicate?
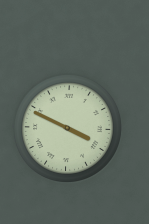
3:49
